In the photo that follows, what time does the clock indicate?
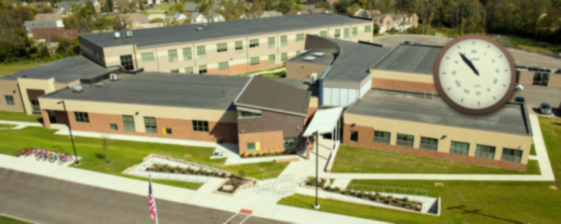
10:54
